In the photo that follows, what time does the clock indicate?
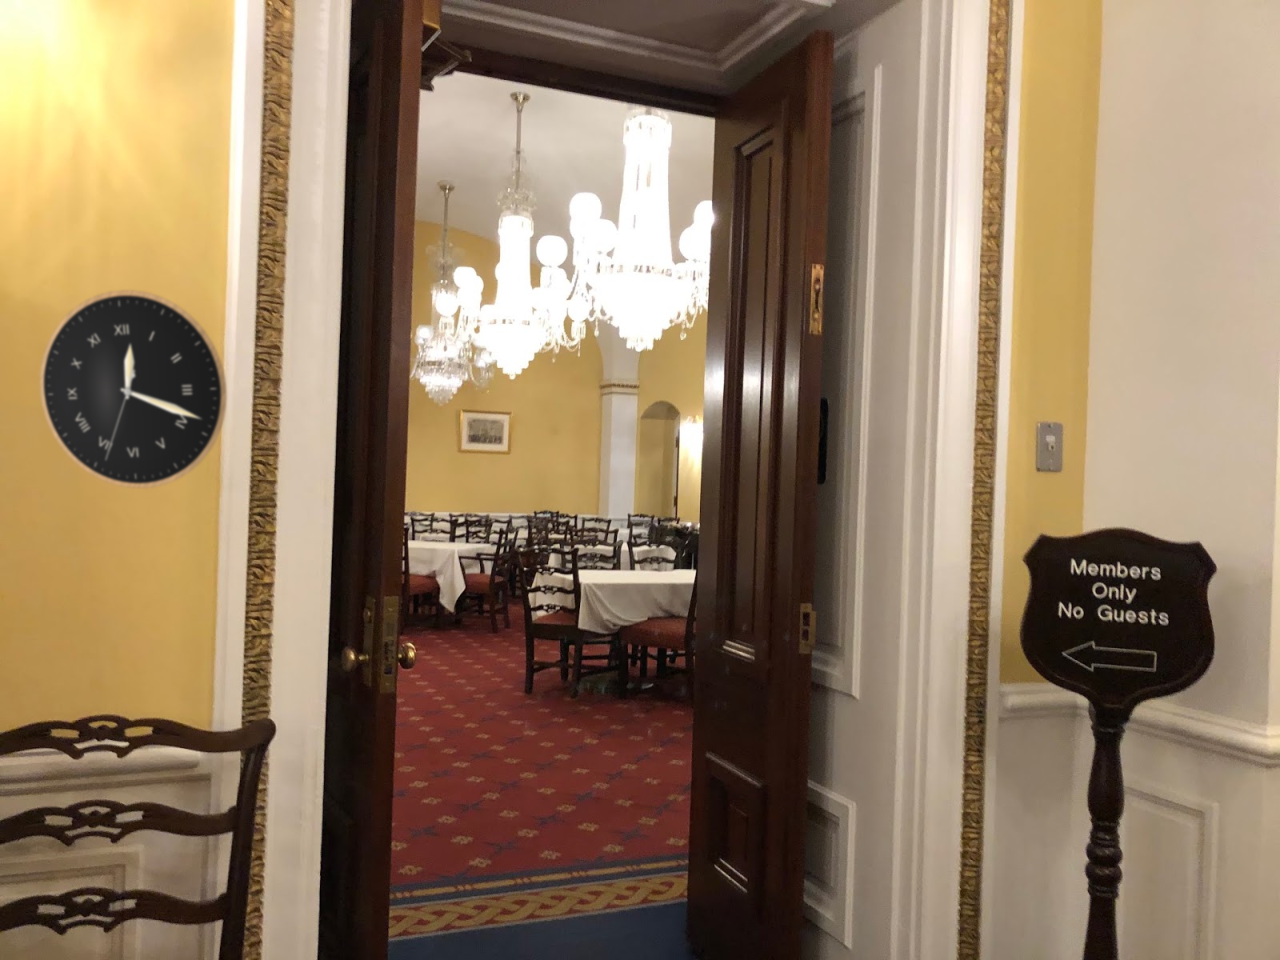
12:18:34
